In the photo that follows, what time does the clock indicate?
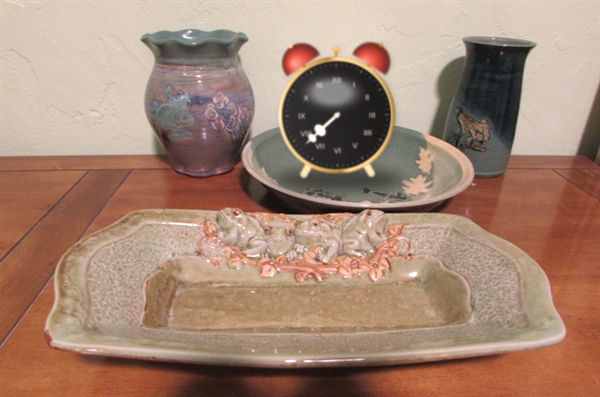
7:38
